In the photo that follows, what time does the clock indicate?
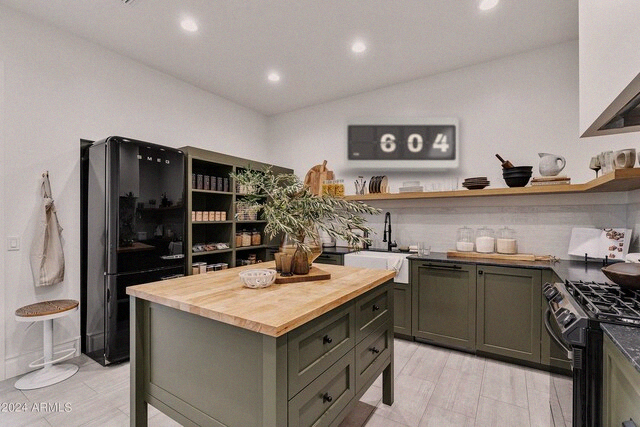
6:04
